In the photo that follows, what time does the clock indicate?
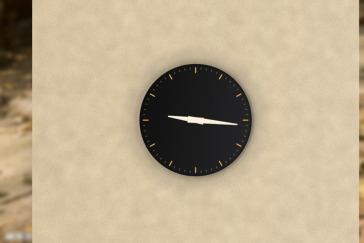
9:16
